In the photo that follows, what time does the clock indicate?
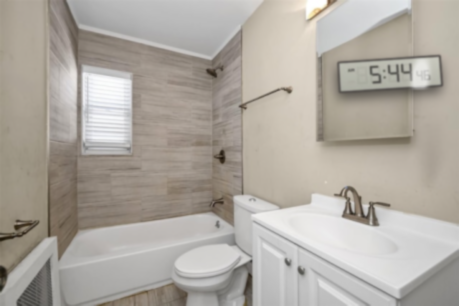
5:44
